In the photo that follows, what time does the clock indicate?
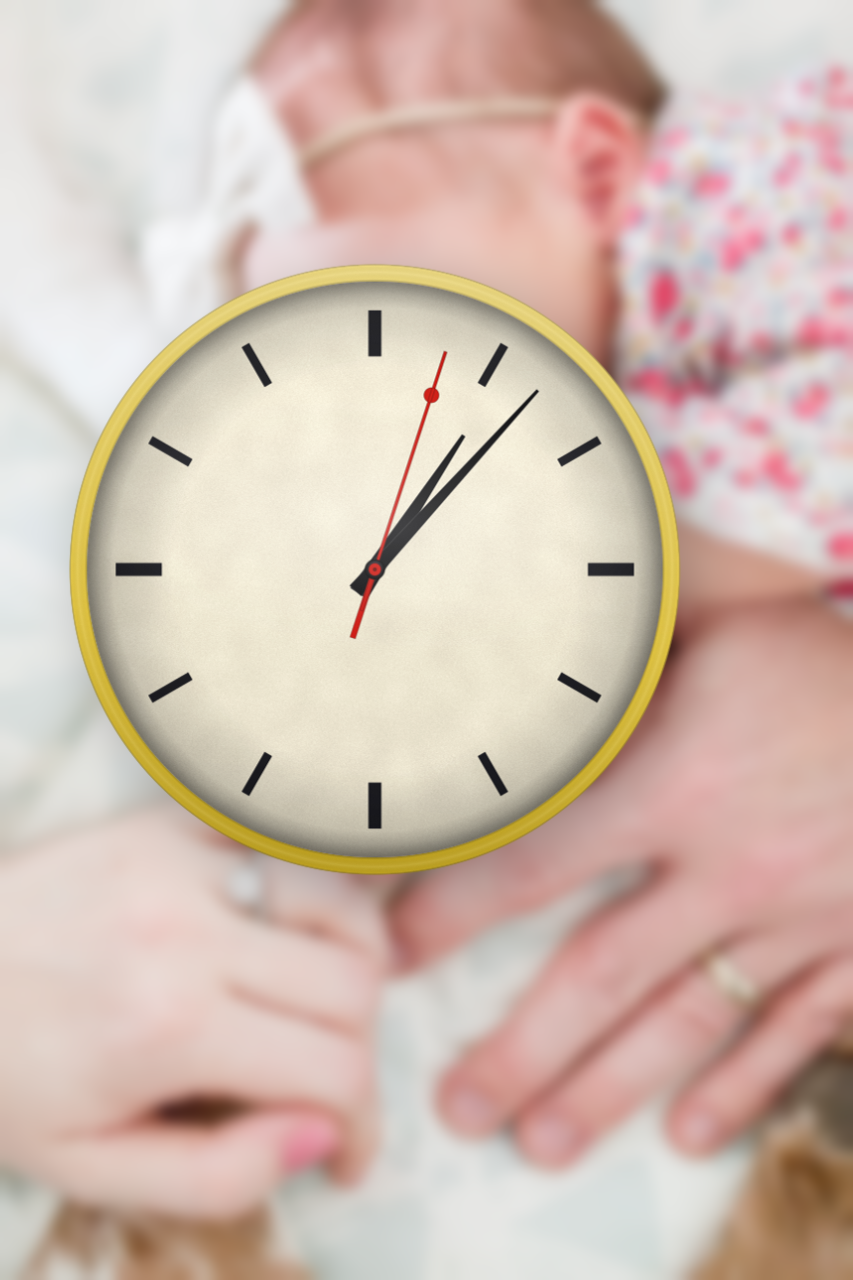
1:07:03
